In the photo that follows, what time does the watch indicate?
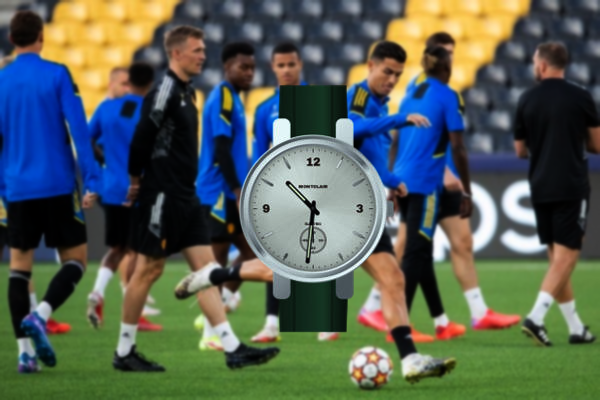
10:31
